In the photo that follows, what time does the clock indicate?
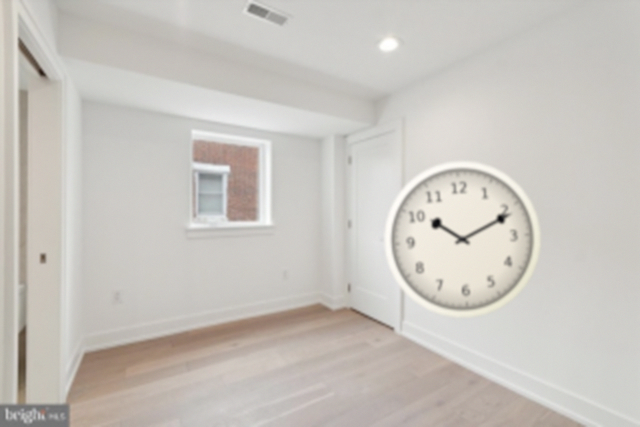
10:11
